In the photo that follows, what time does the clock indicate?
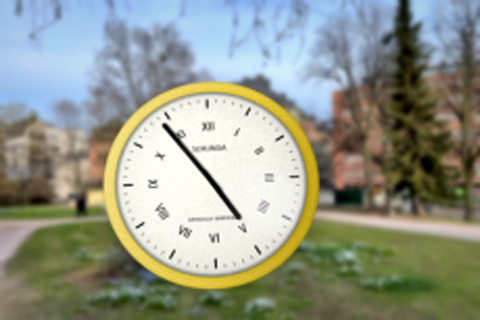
4:54
